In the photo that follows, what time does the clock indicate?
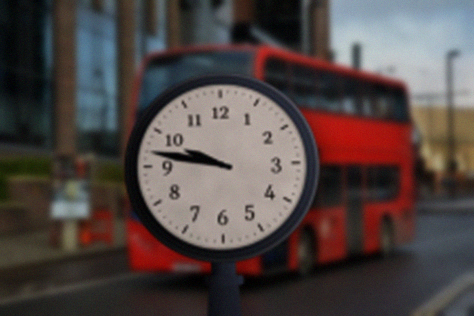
9:47
